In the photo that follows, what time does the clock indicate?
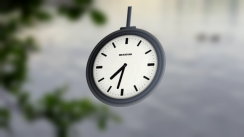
7:32
